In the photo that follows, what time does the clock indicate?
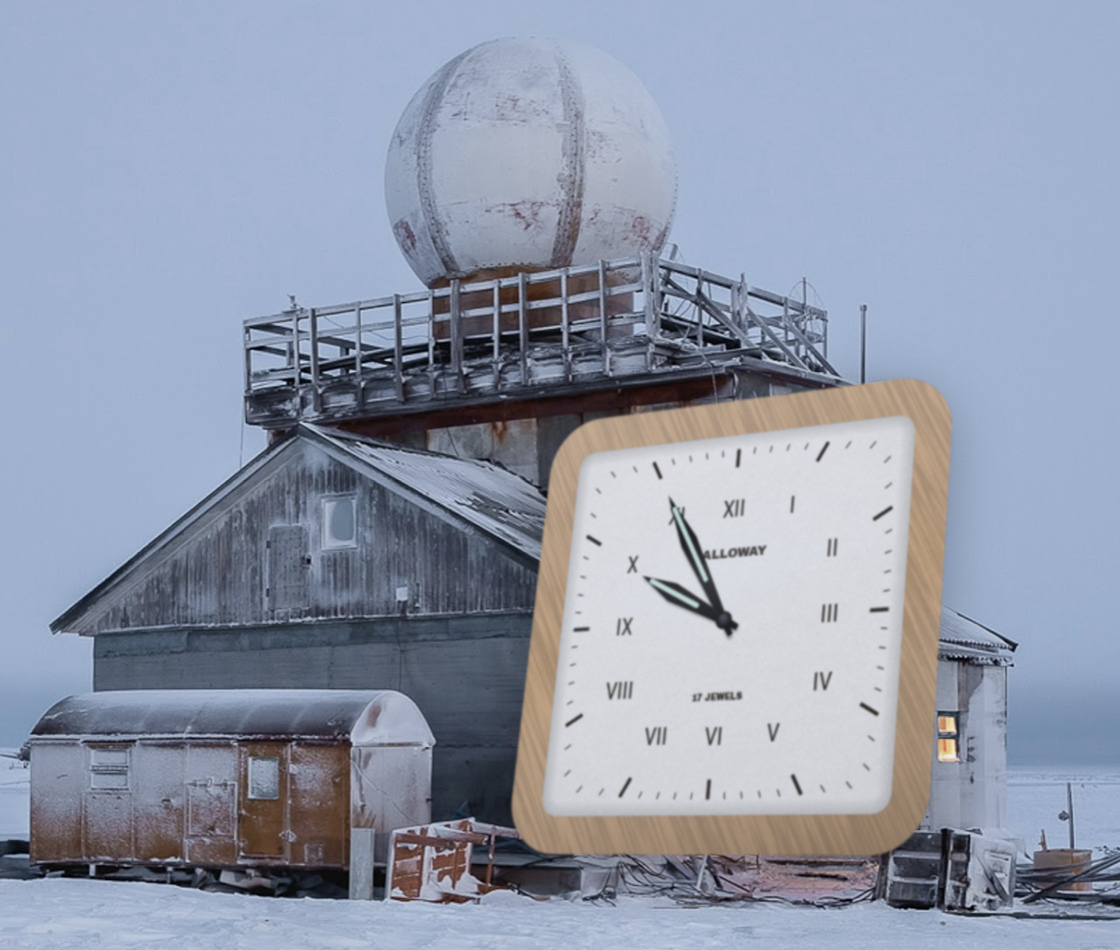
9:55
